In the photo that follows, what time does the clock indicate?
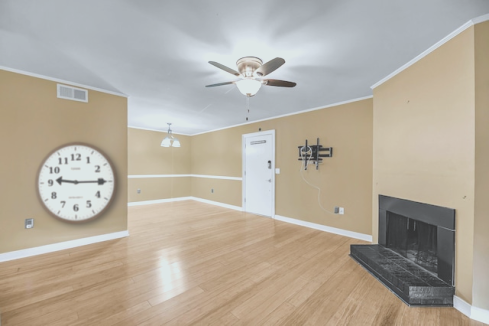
9:15
